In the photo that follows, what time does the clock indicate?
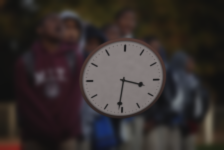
3:31
